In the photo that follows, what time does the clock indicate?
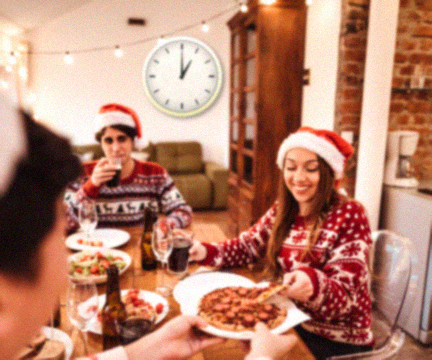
1:00
